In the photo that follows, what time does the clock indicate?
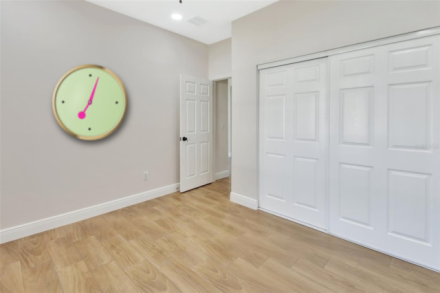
7:03
